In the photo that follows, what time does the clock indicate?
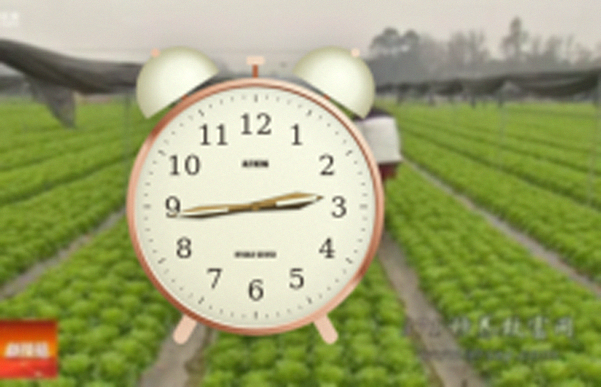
2:44
